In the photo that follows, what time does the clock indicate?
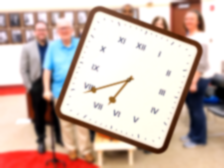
6:39
